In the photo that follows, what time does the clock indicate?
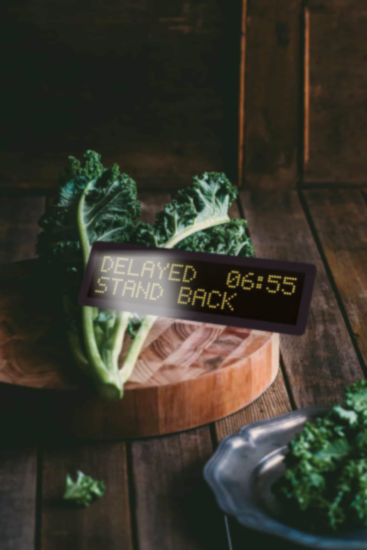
6:55
